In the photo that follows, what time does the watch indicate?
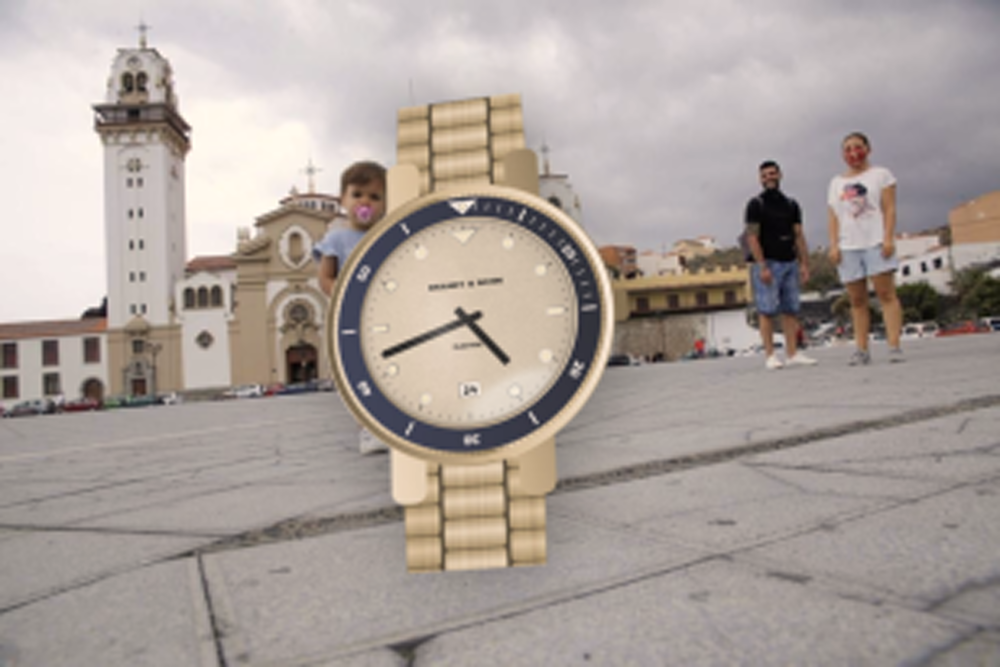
4:42
